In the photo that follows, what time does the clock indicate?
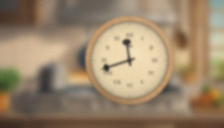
11:42
